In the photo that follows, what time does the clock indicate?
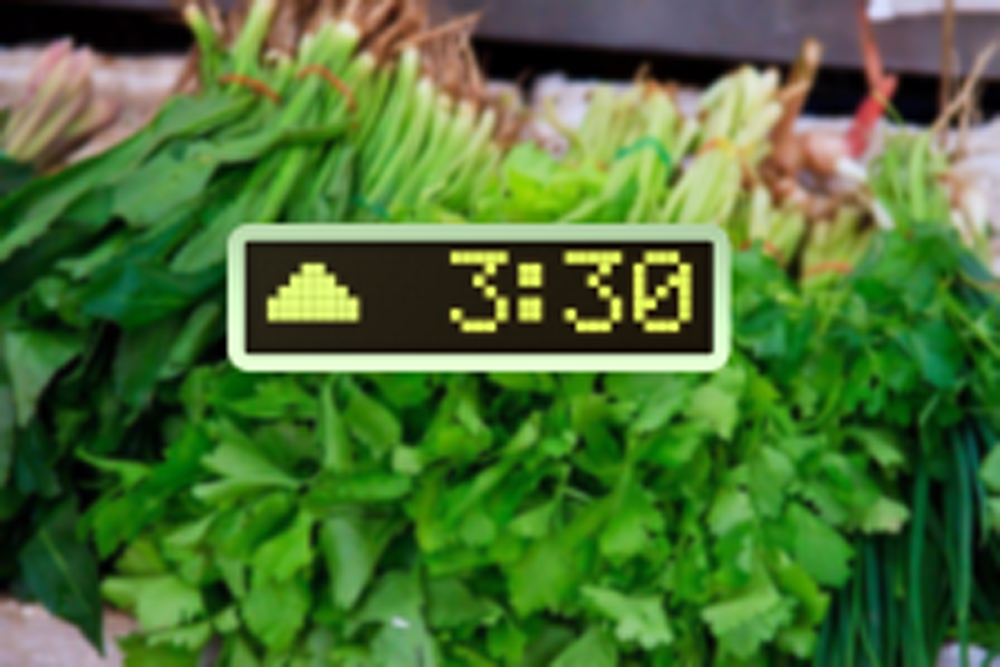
3:30
